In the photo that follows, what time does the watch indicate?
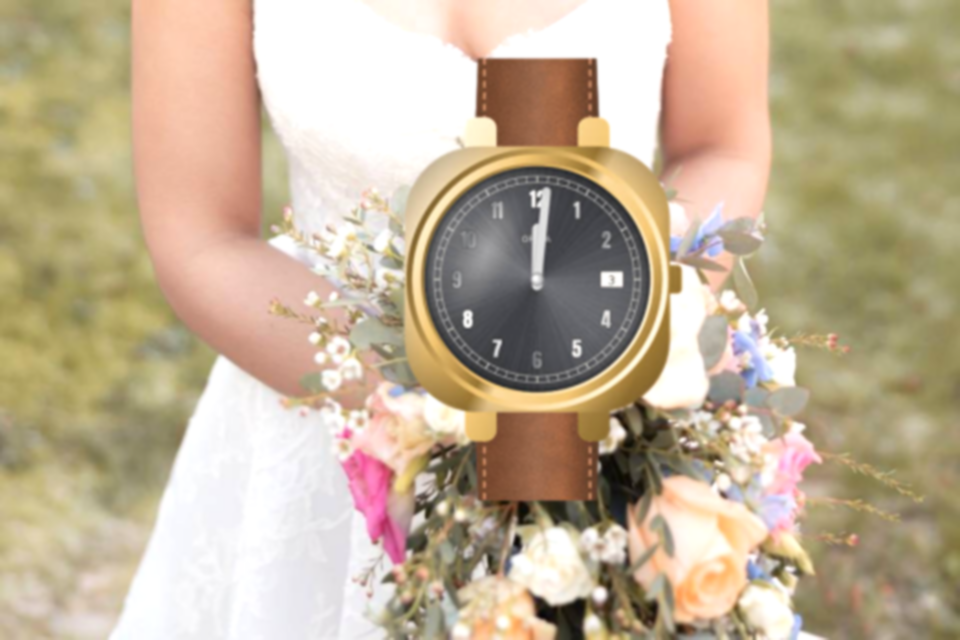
12:01
